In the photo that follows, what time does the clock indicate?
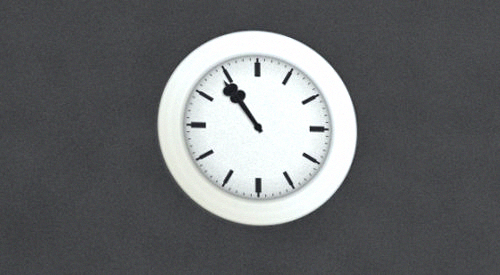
10:54
